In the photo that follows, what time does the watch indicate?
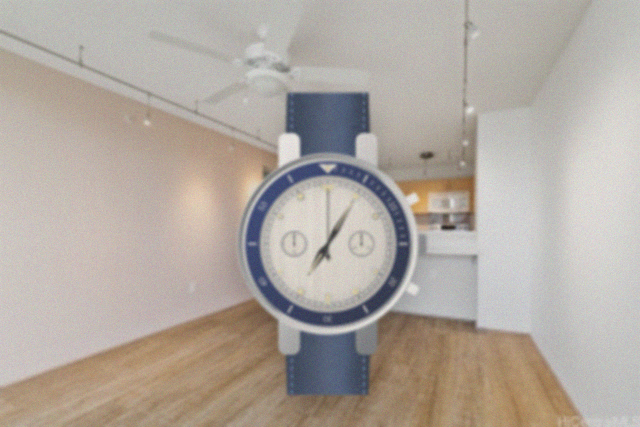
7:05
